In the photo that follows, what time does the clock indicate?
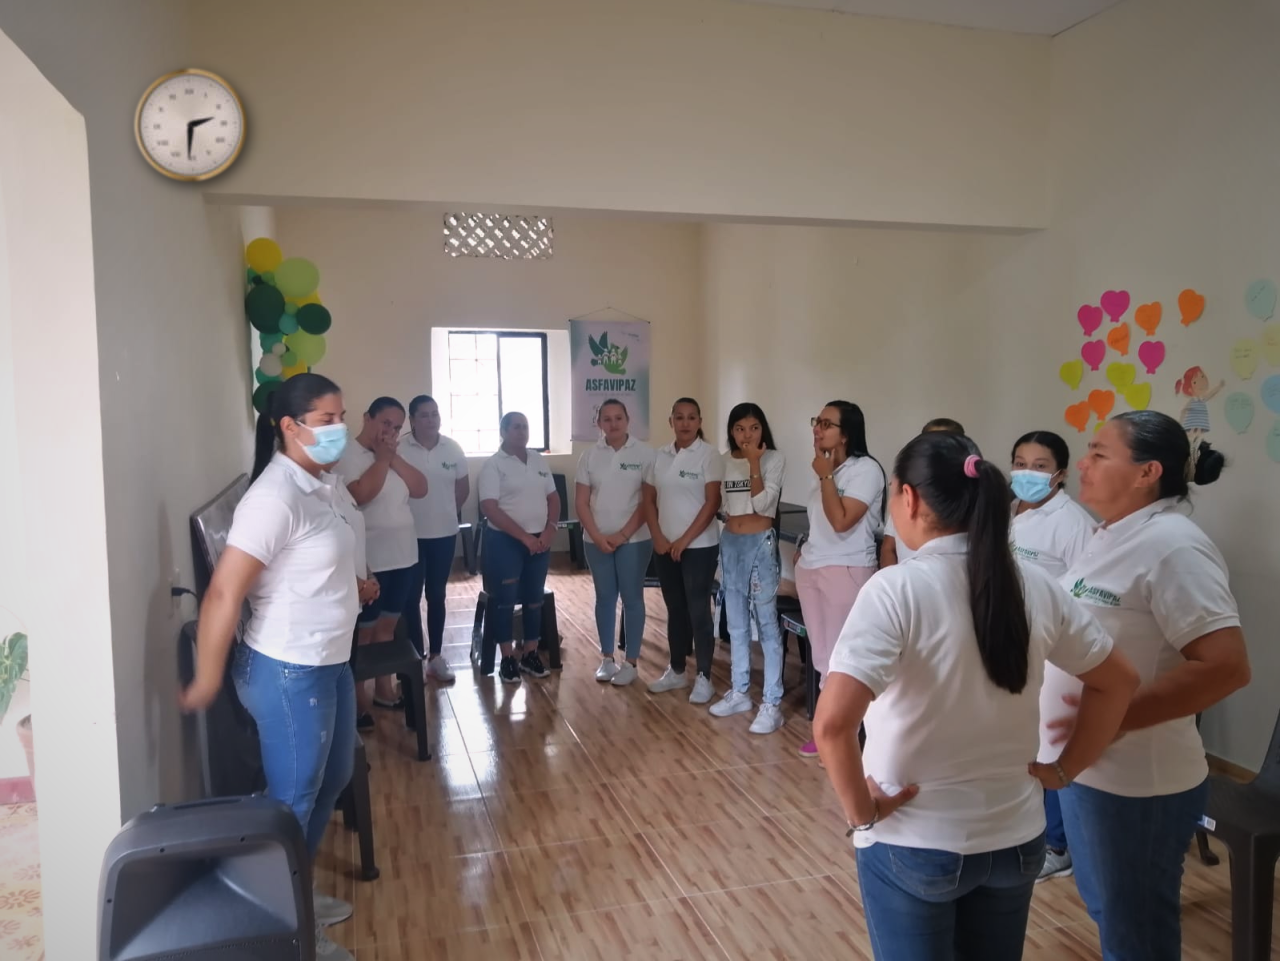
2:31
